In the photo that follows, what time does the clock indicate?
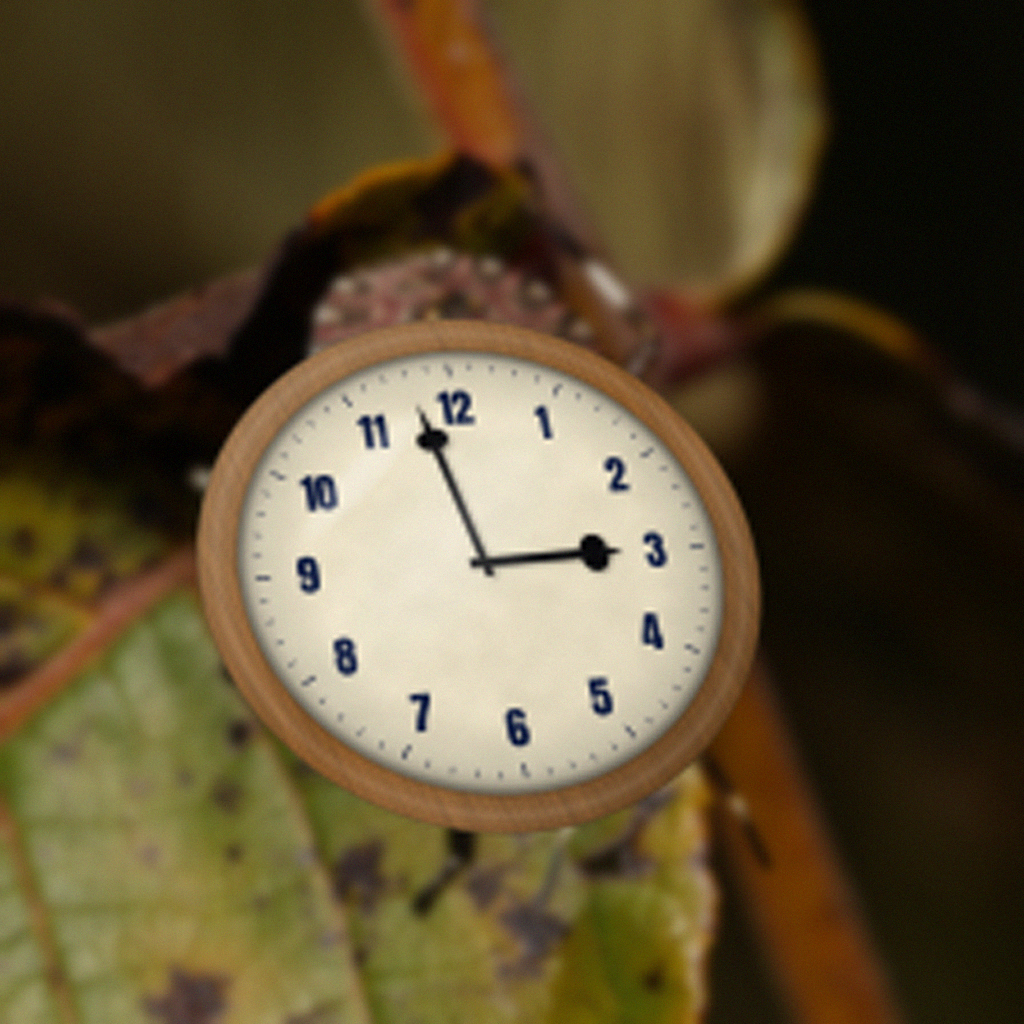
2:58
